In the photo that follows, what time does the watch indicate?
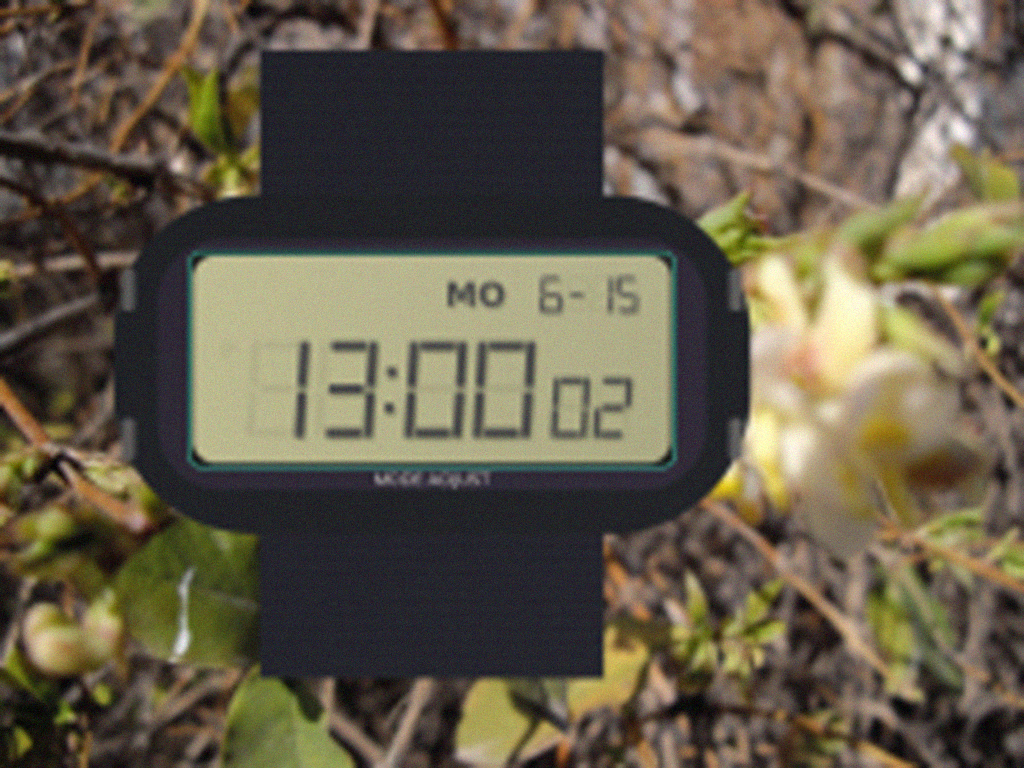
13:00:02
